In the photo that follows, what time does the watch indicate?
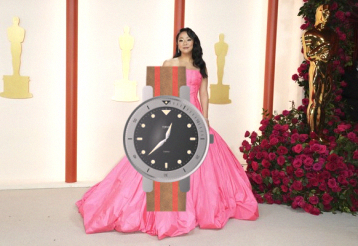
12:38
